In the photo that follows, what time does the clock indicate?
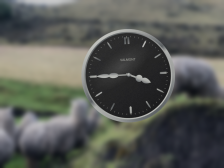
3:45
